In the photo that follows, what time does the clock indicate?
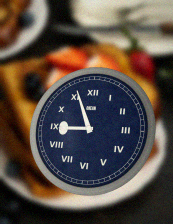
8:56
